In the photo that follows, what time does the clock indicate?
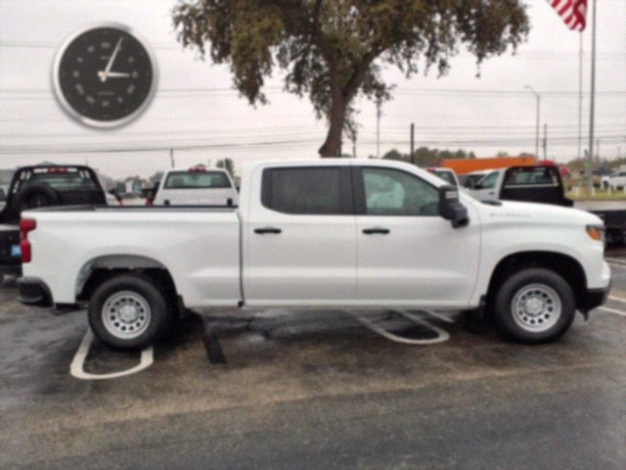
3:04
